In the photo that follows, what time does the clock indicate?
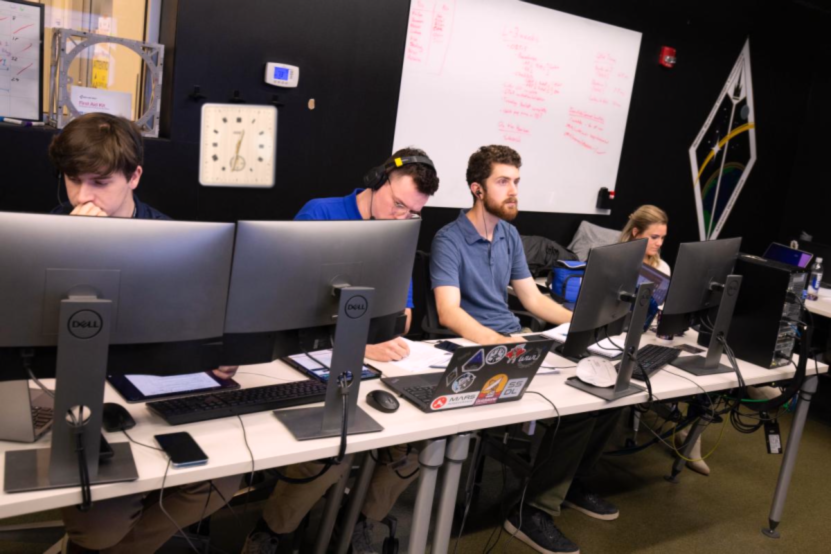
12:32
